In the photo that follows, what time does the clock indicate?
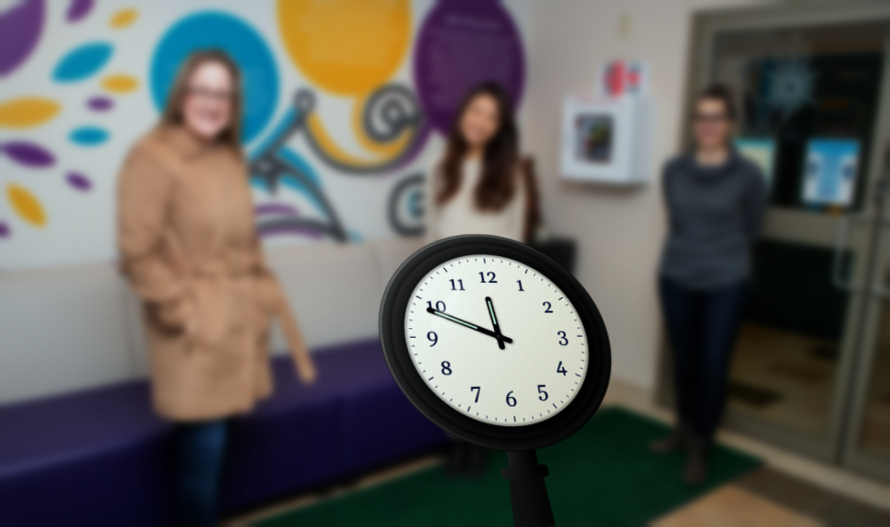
11:49
